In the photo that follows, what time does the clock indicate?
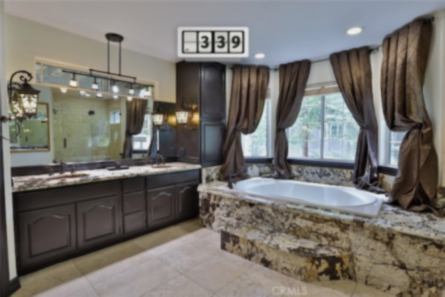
3:39
